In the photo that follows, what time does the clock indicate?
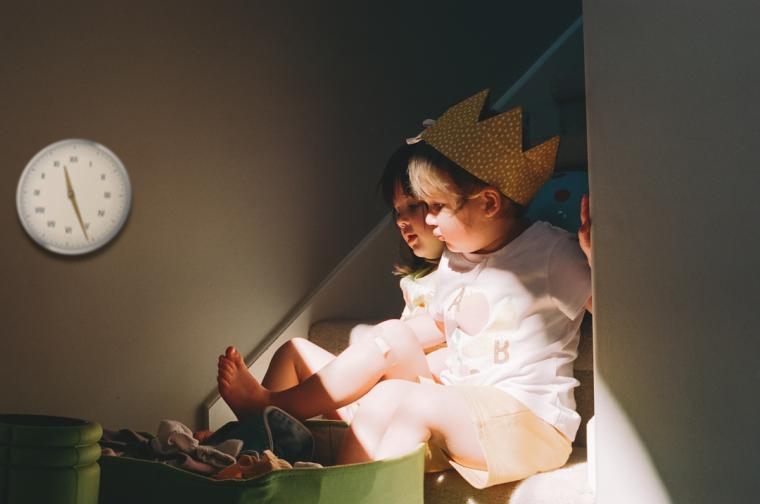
11:26
